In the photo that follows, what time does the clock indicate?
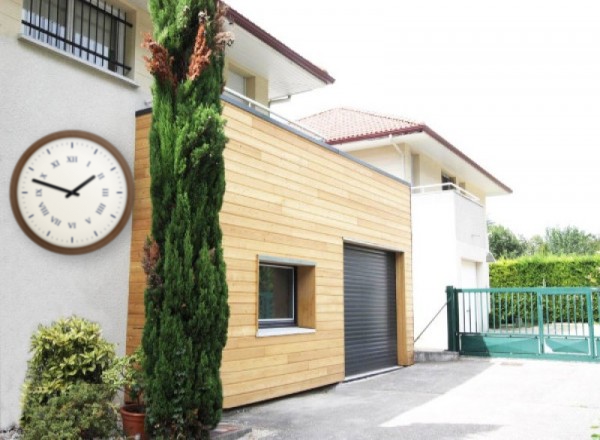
1:48
